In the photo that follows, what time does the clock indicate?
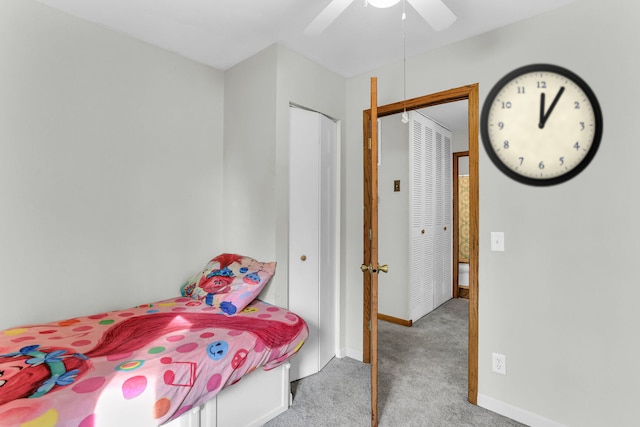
12:05
